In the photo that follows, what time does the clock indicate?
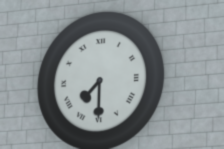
7:30
